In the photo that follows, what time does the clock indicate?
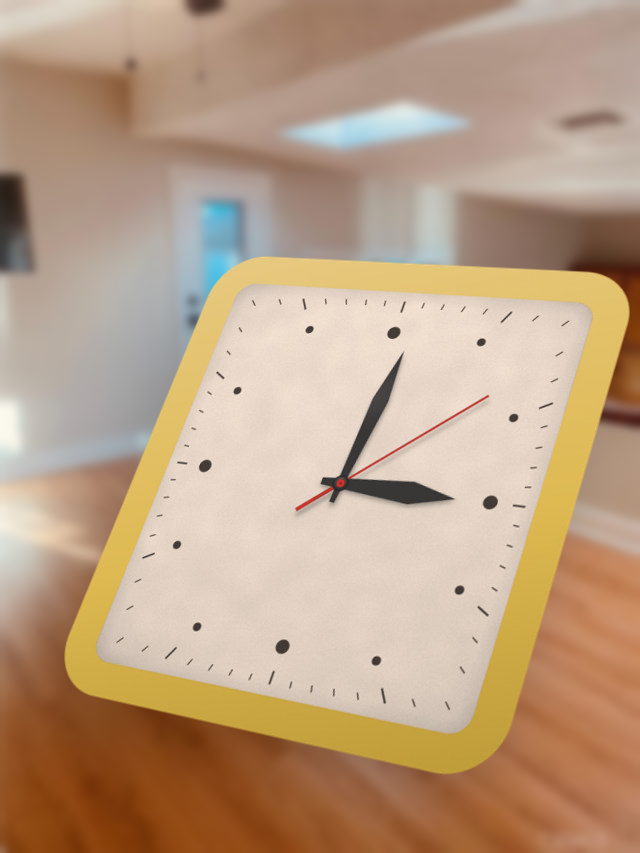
3:01:08
